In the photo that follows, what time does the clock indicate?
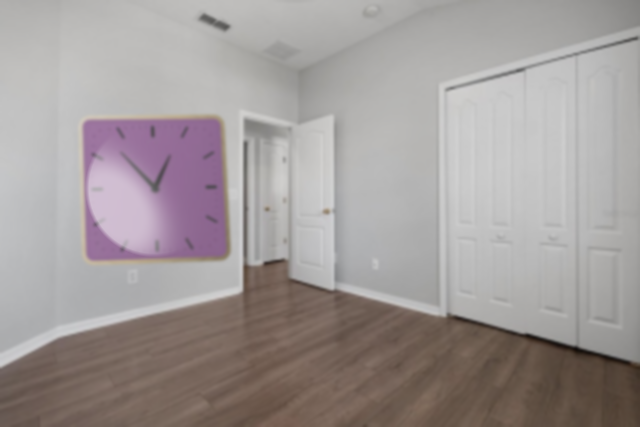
12:53
